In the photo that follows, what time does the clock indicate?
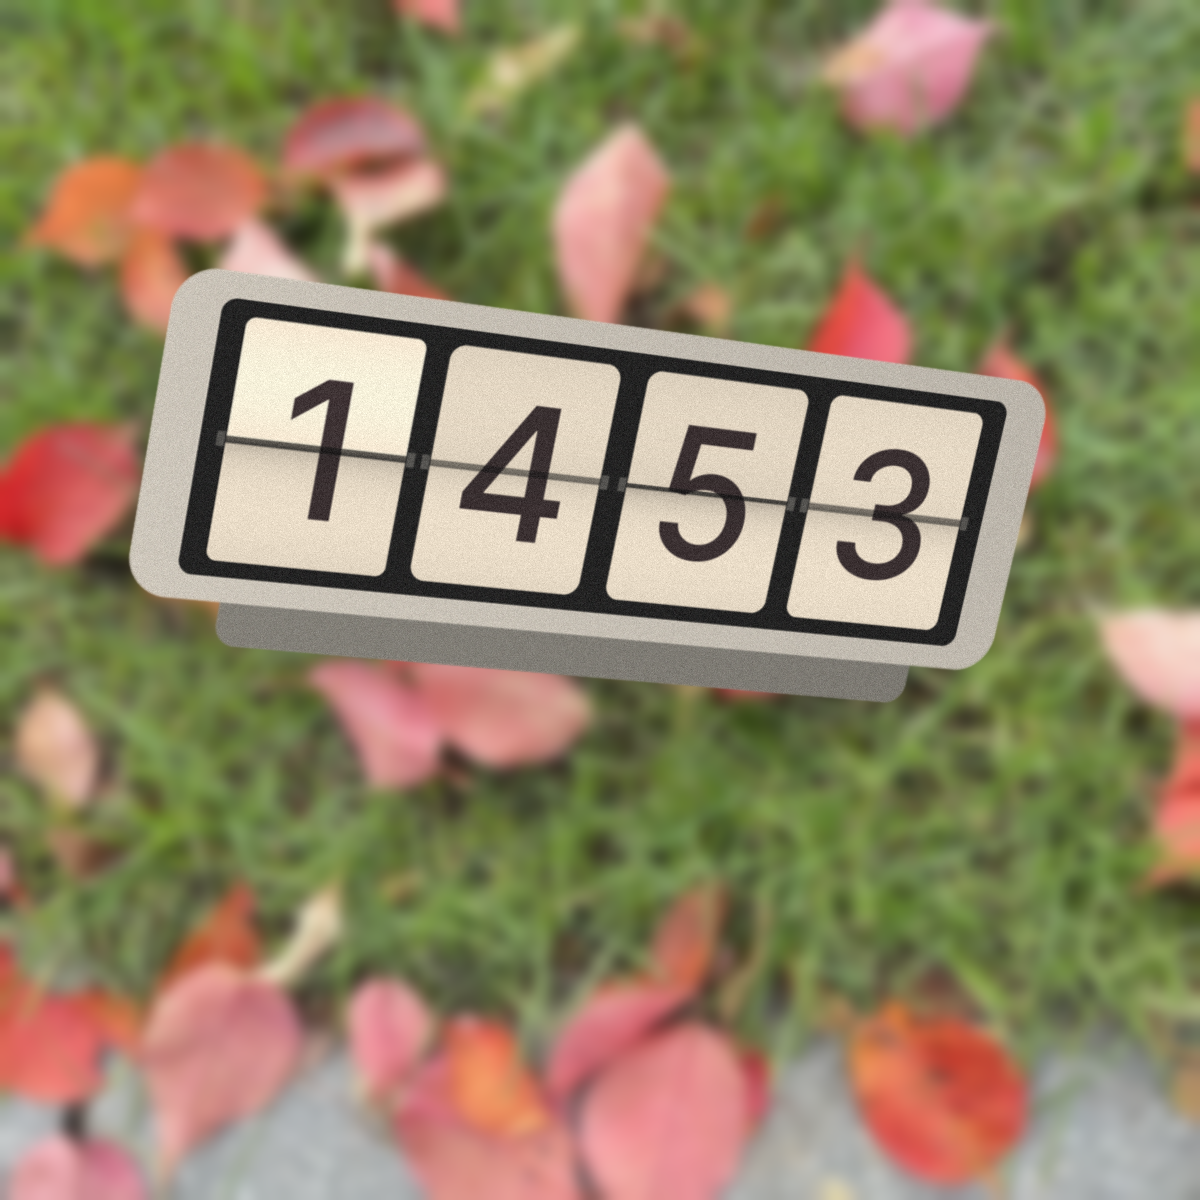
14:53
